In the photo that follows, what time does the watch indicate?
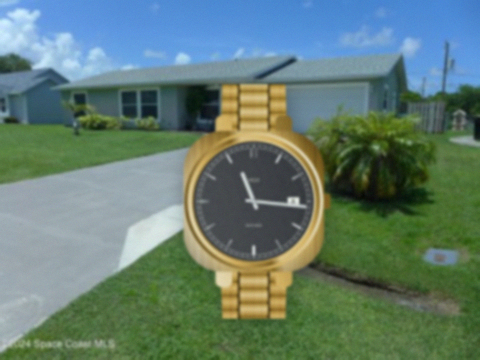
11:16
